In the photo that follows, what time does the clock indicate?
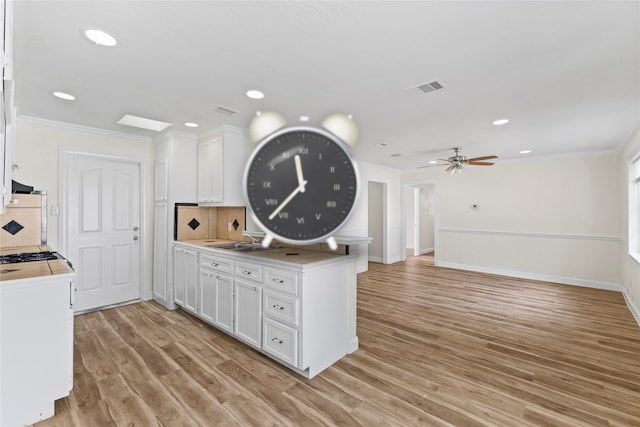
11:37
